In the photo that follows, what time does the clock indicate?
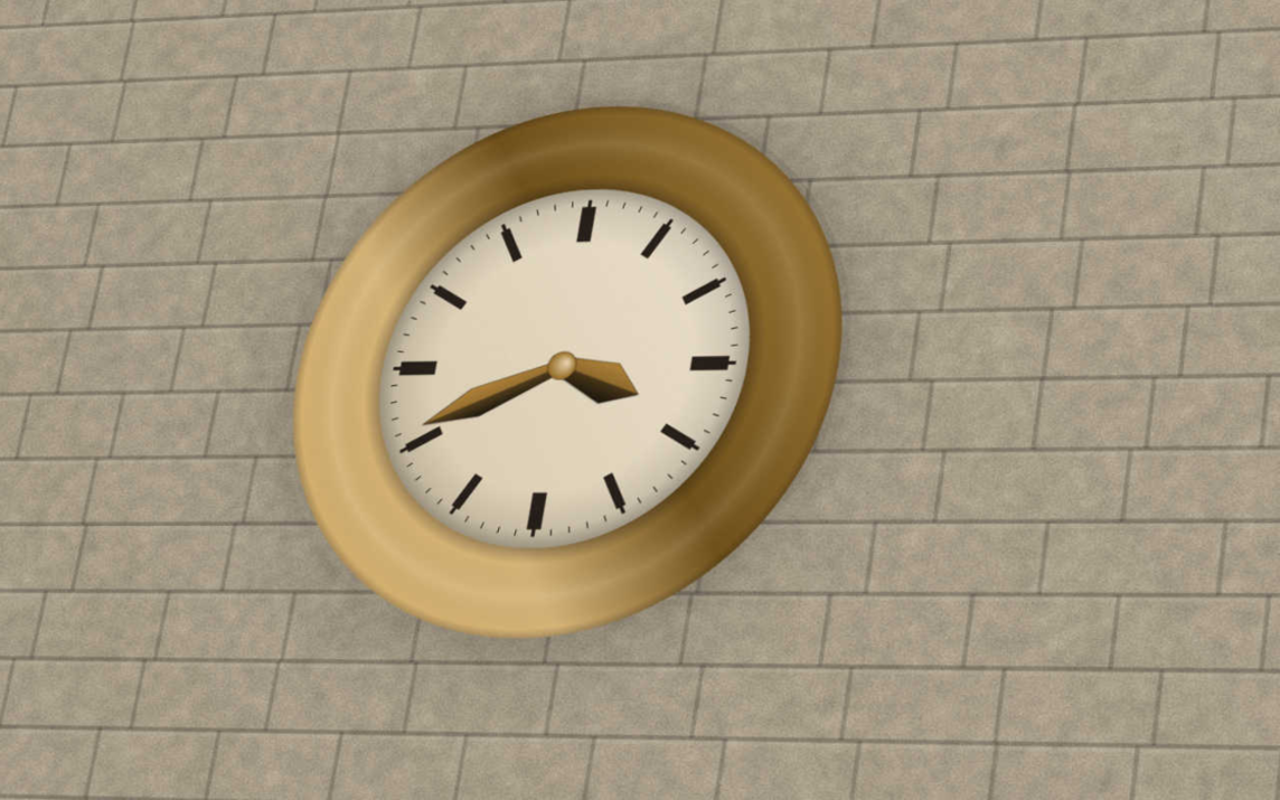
3:41
